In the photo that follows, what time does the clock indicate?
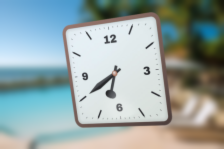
6:40
